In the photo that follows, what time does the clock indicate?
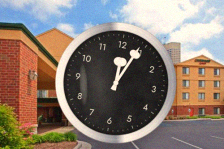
12:04
